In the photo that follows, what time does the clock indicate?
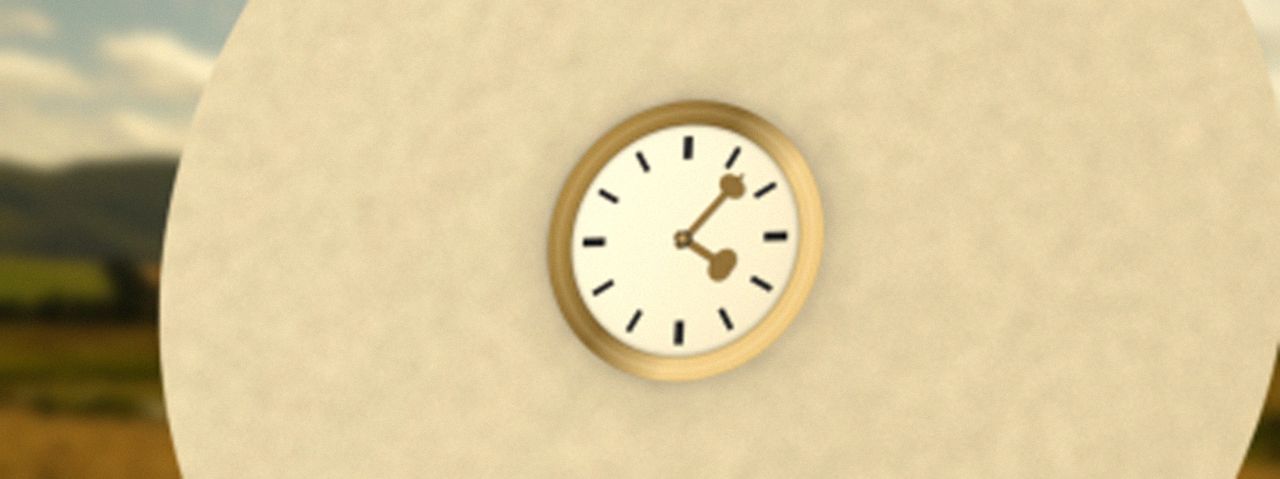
4:07
